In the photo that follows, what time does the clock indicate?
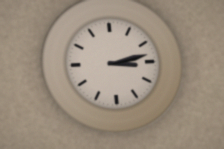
3:13
